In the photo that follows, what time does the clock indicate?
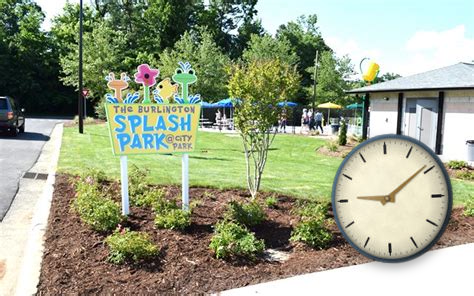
9:09
